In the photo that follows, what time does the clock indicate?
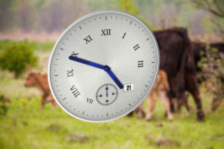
4:49
